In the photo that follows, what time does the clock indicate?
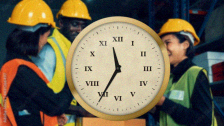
11:35
